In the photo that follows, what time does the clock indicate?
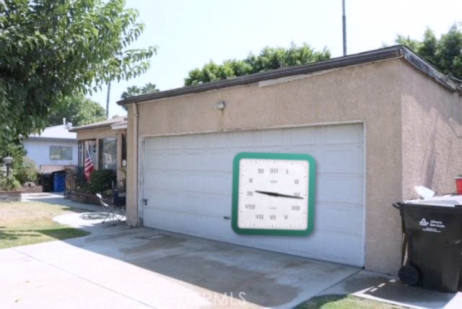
9:16
